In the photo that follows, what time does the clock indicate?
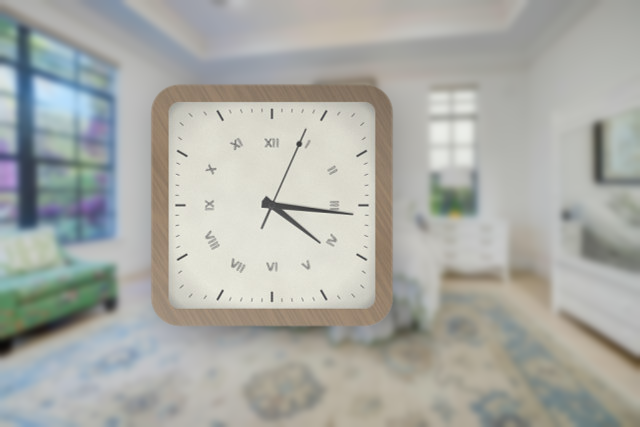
4:16:04
